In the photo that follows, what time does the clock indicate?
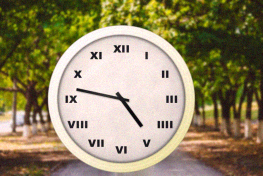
4:47
